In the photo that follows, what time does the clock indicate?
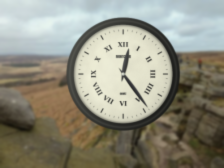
12:24
